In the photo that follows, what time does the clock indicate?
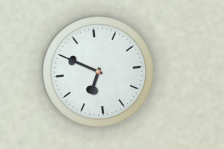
6:50
